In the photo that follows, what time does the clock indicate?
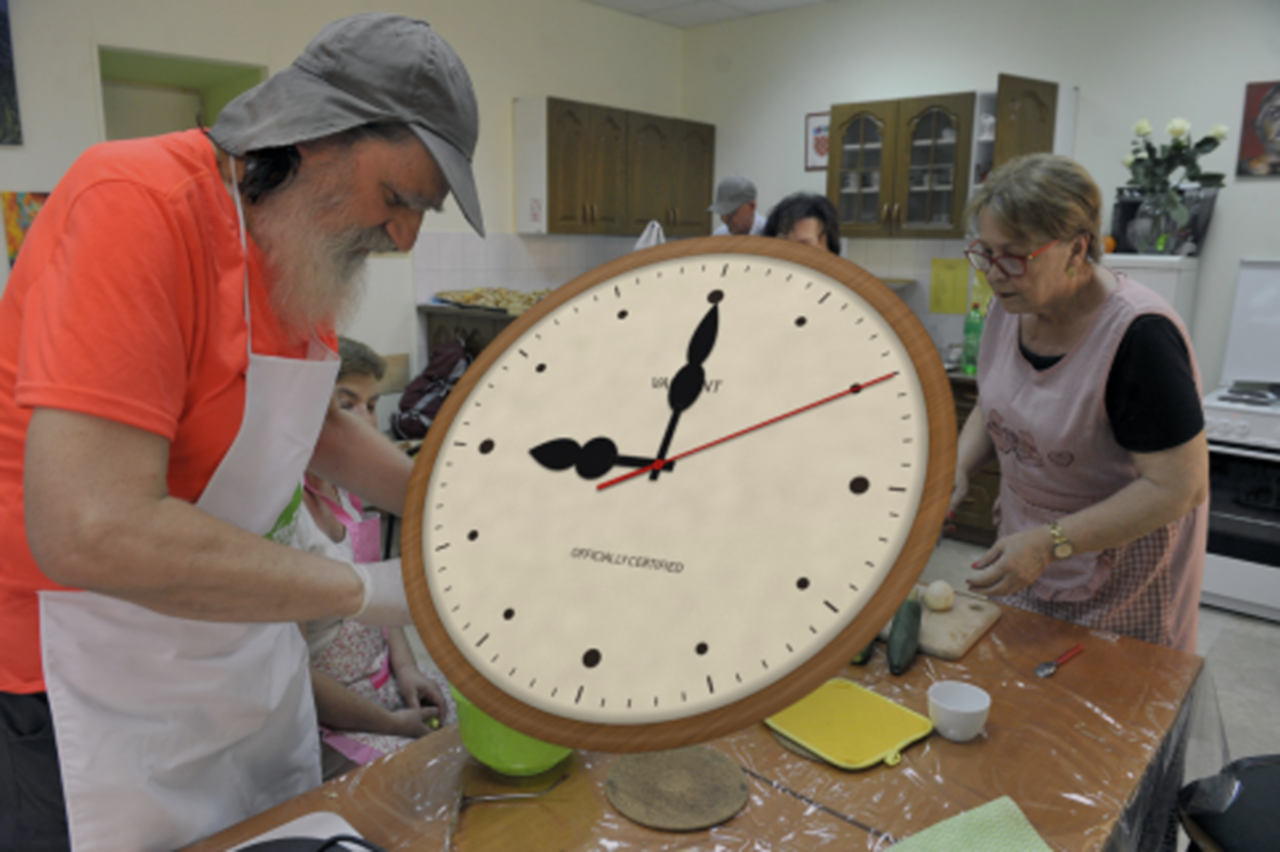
9:00:10
